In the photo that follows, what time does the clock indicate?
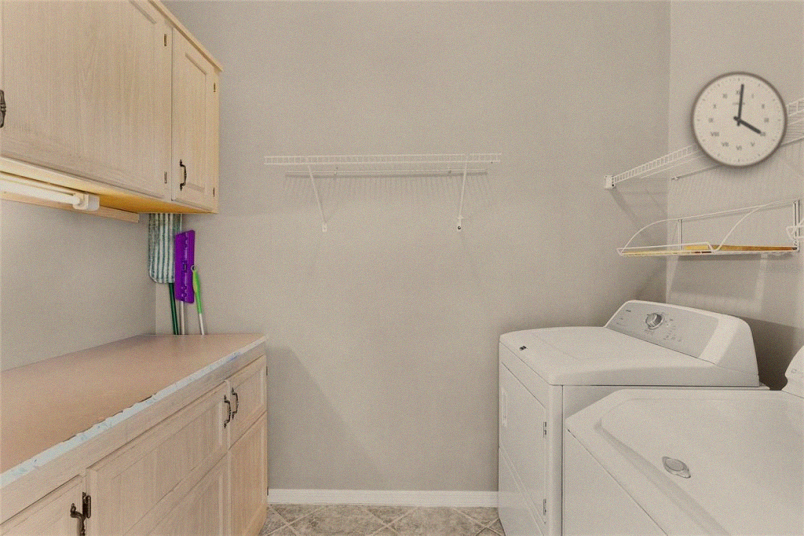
4:01
